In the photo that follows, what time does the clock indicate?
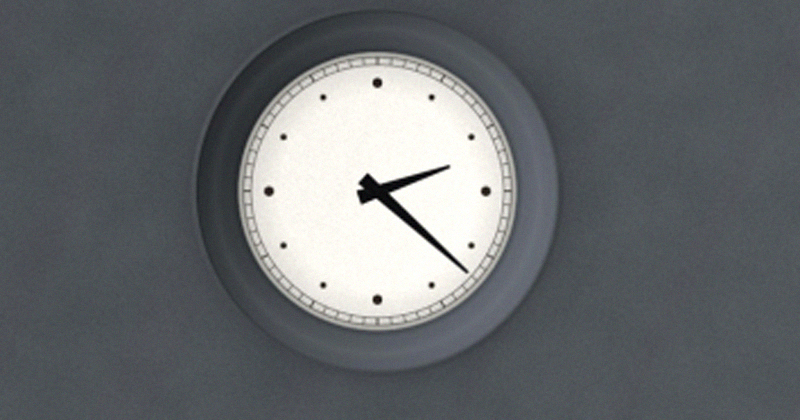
2:22
